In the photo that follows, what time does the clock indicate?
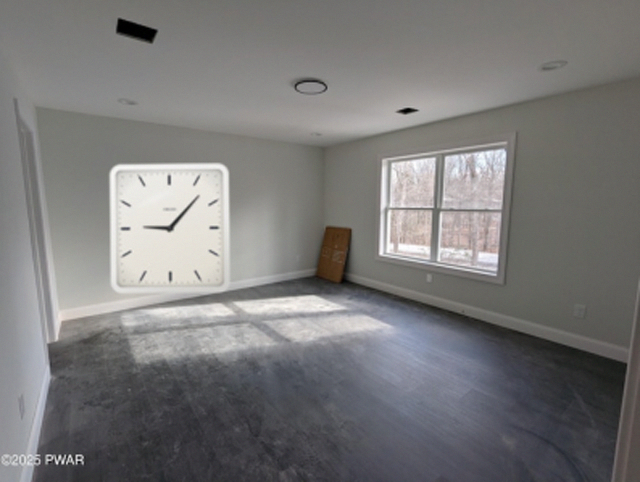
9:07
